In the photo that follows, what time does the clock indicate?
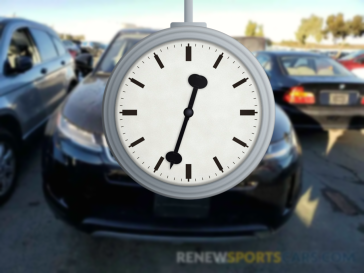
12:33
